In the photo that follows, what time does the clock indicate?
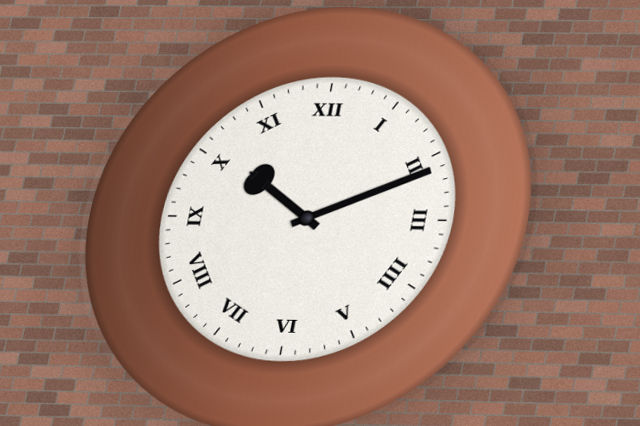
10:11
